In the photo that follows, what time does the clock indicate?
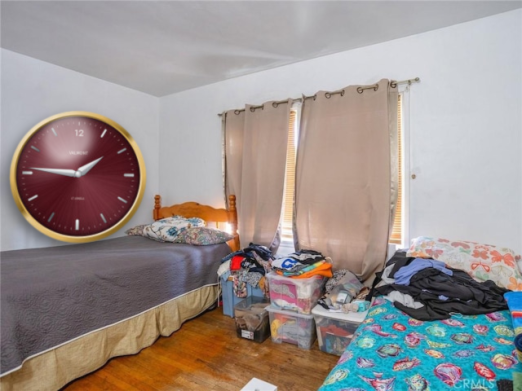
1:46
